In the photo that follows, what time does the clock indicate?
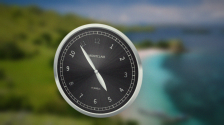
4:54
